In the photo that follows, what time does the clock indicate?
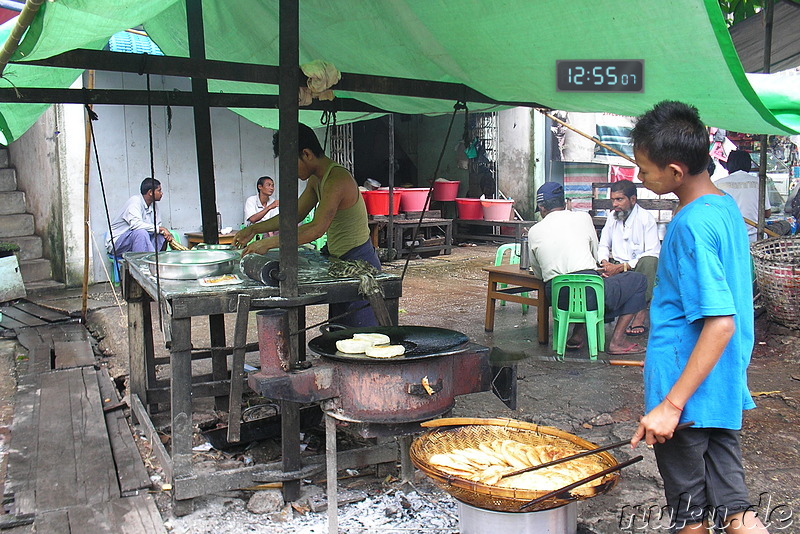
12:55:07
